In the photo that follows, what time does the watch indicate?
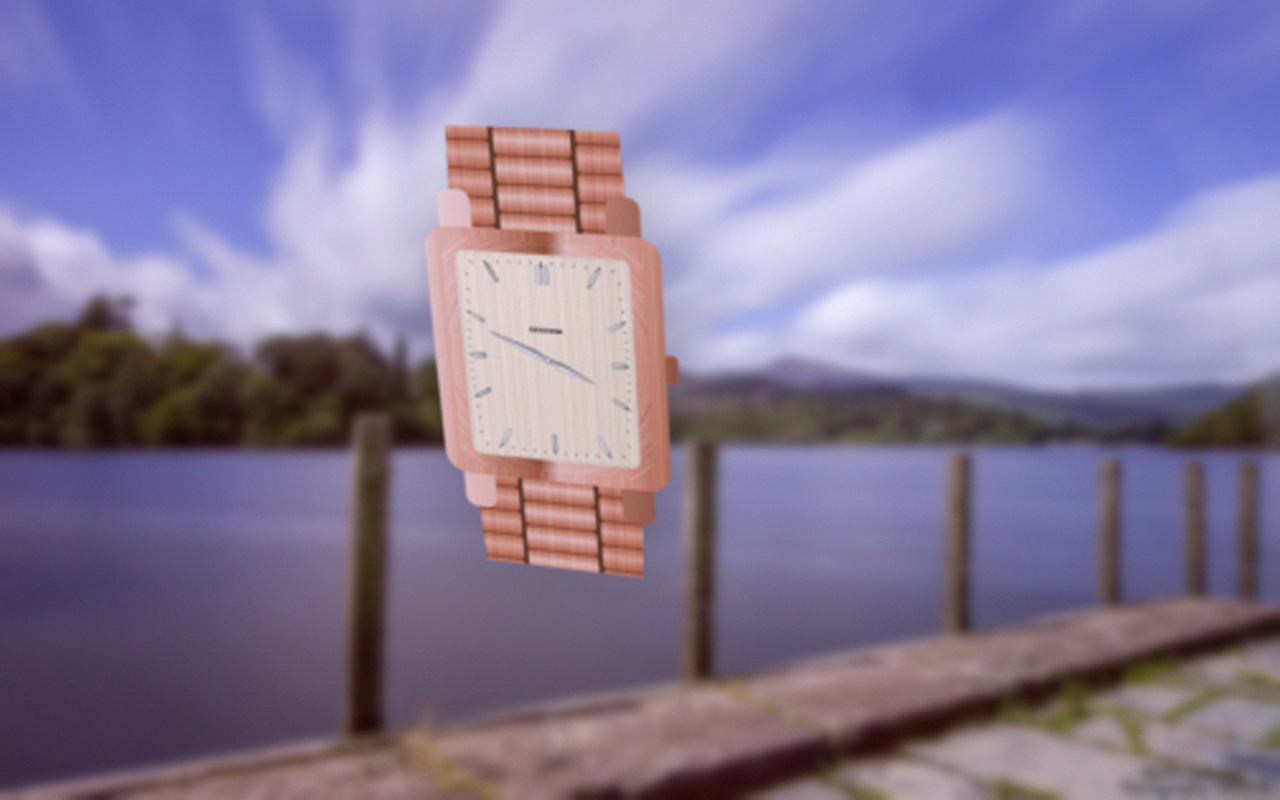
3:49
